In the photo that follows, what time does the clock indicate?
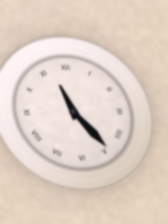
11:24
